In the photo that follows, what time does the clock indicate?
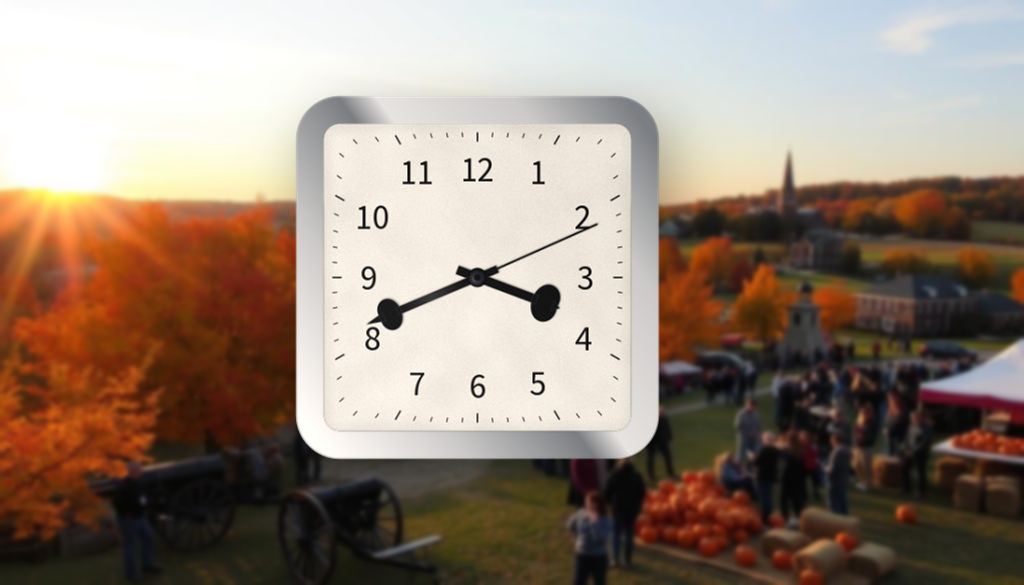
3:41:11
